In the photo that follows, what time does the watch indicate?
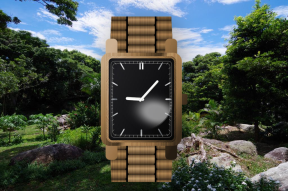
9:07
